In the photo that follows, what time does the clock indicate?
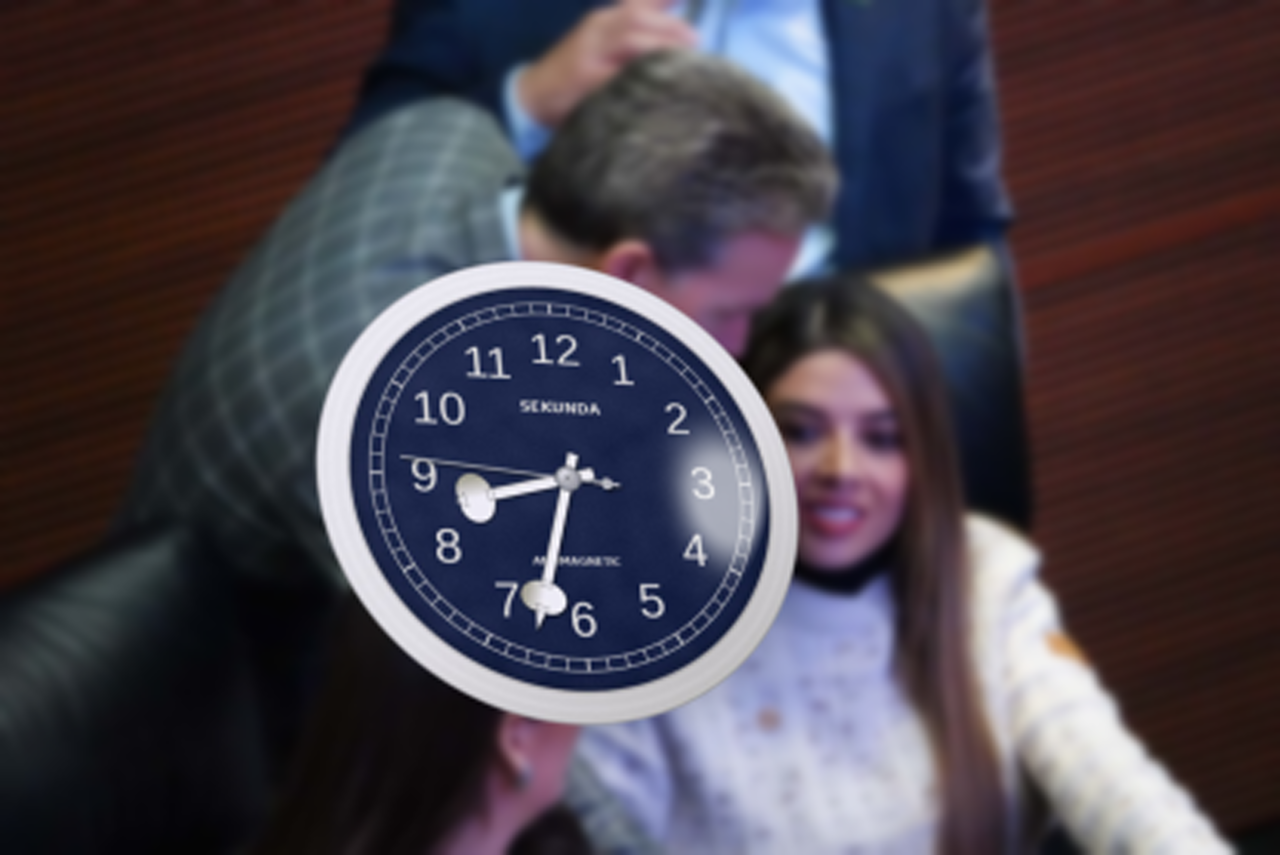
8:32:46
